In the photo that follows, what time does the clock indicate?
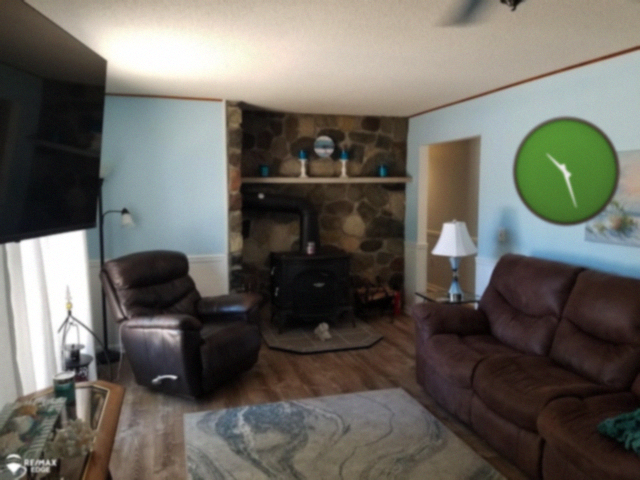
10:27
